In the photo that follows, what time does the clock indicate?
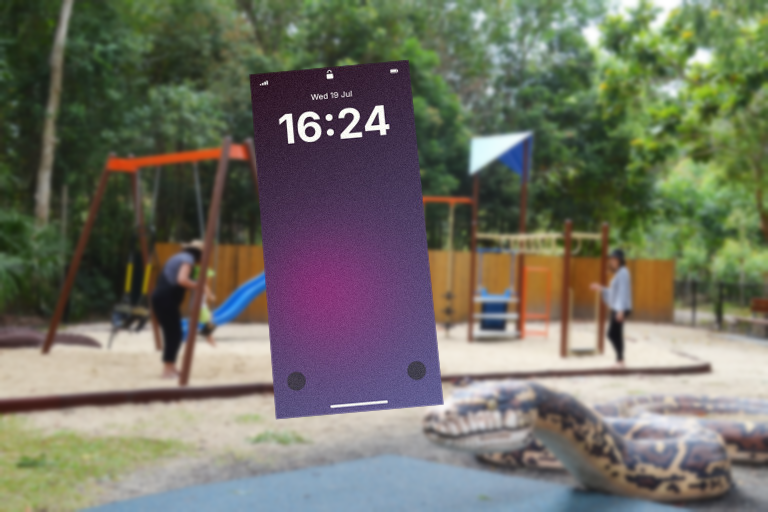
16:24
